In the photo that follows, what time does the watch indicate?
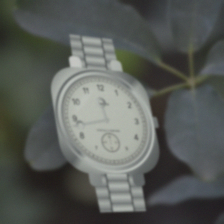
11:43
